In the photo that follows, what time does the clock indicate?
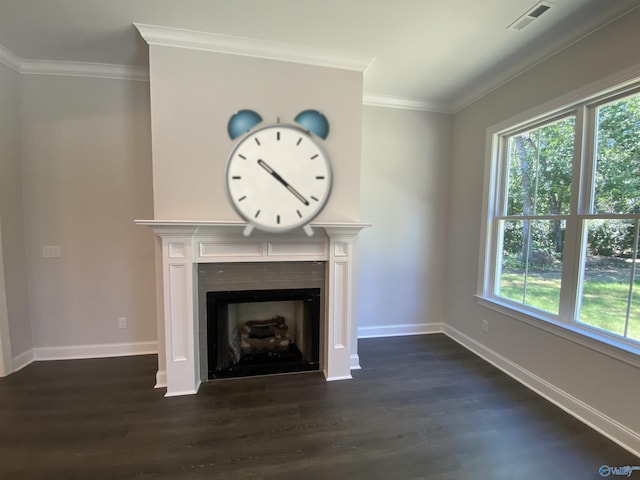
10:22
